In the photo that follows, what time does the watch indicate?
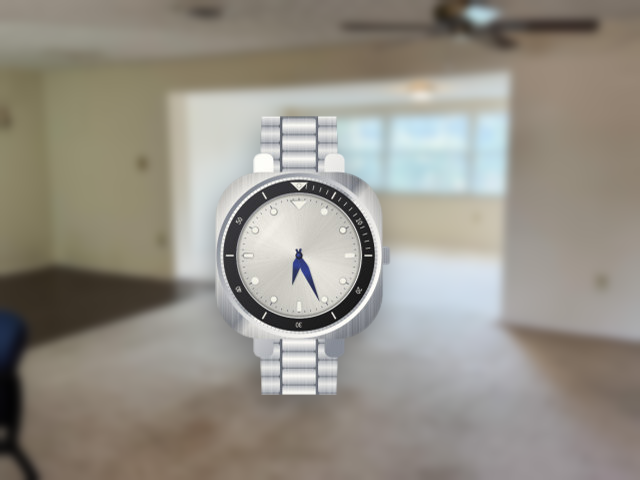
6:26
